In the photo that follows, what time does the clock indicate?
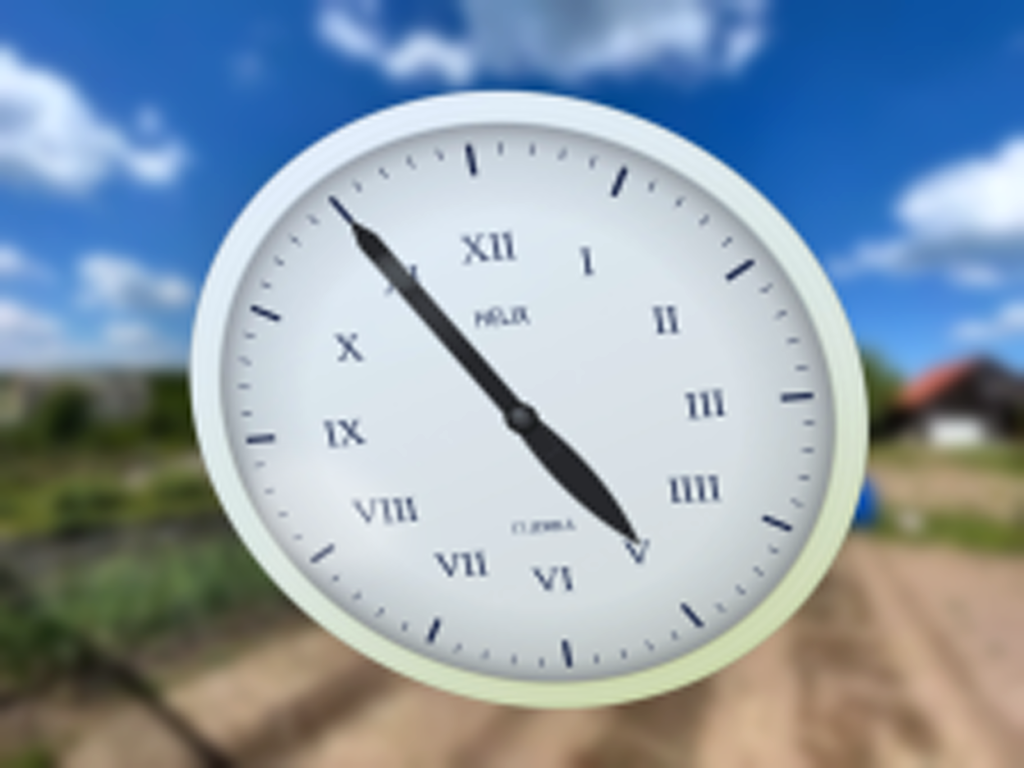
4:55
